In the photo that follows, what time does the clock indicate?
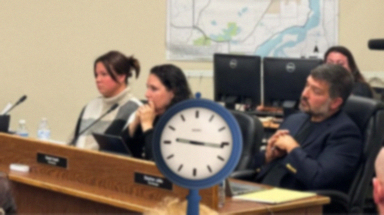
9:16
